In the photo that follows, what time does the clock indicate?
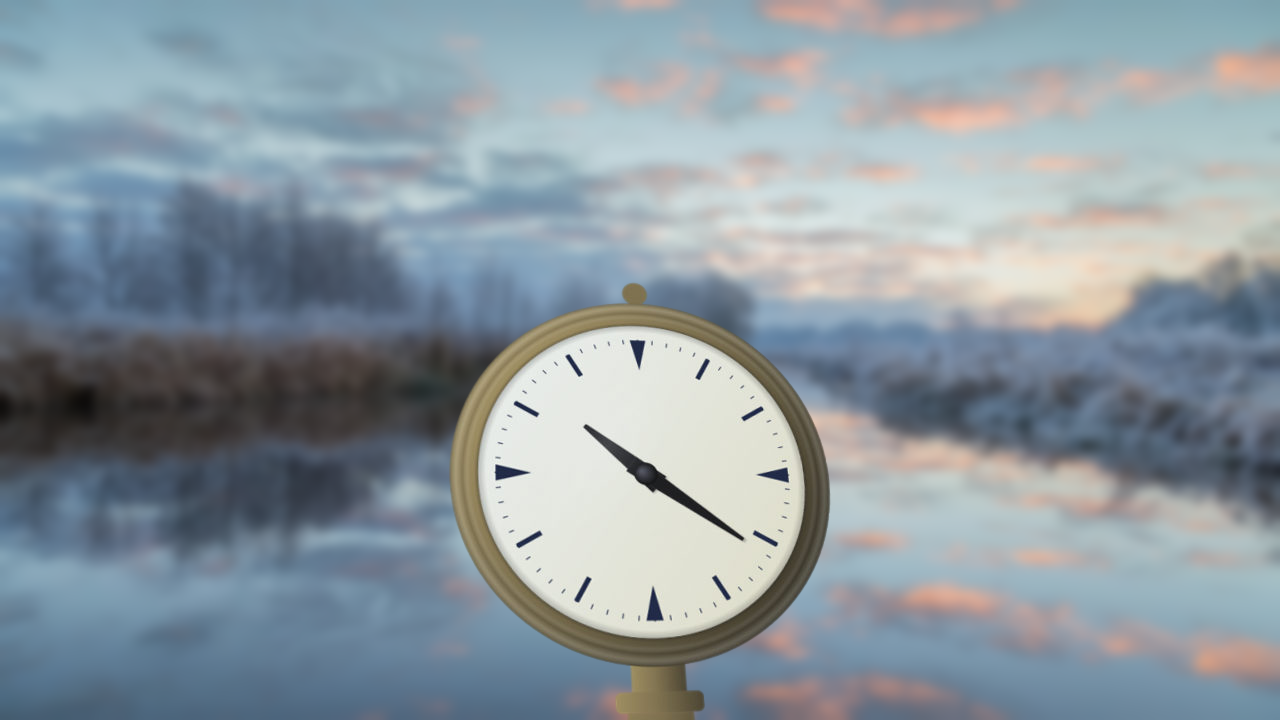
10:21
